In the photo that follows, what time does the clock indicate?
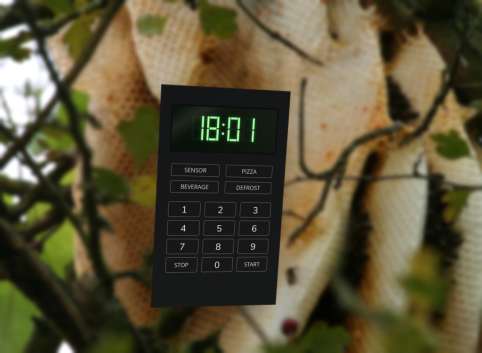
18:01
